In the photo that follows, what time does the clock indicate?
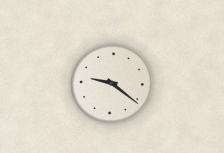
9:21
